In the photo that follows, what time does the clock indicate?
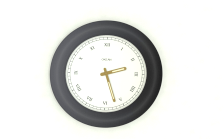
2:27
